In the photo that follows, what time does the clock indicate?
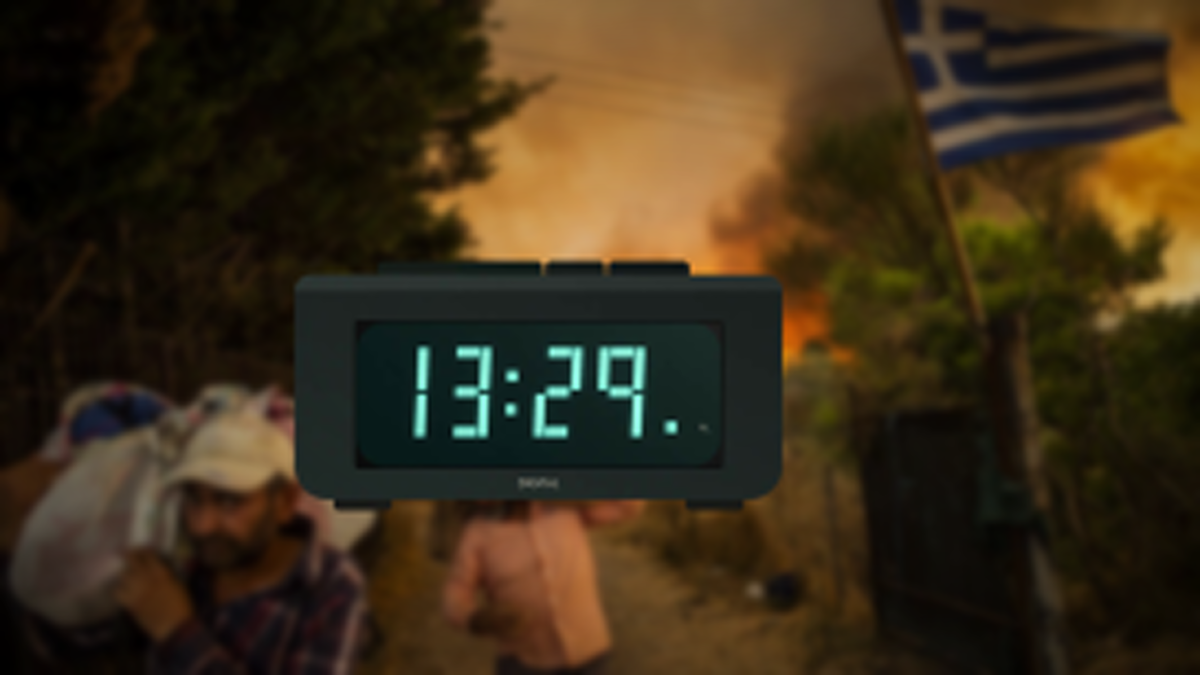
13:29
